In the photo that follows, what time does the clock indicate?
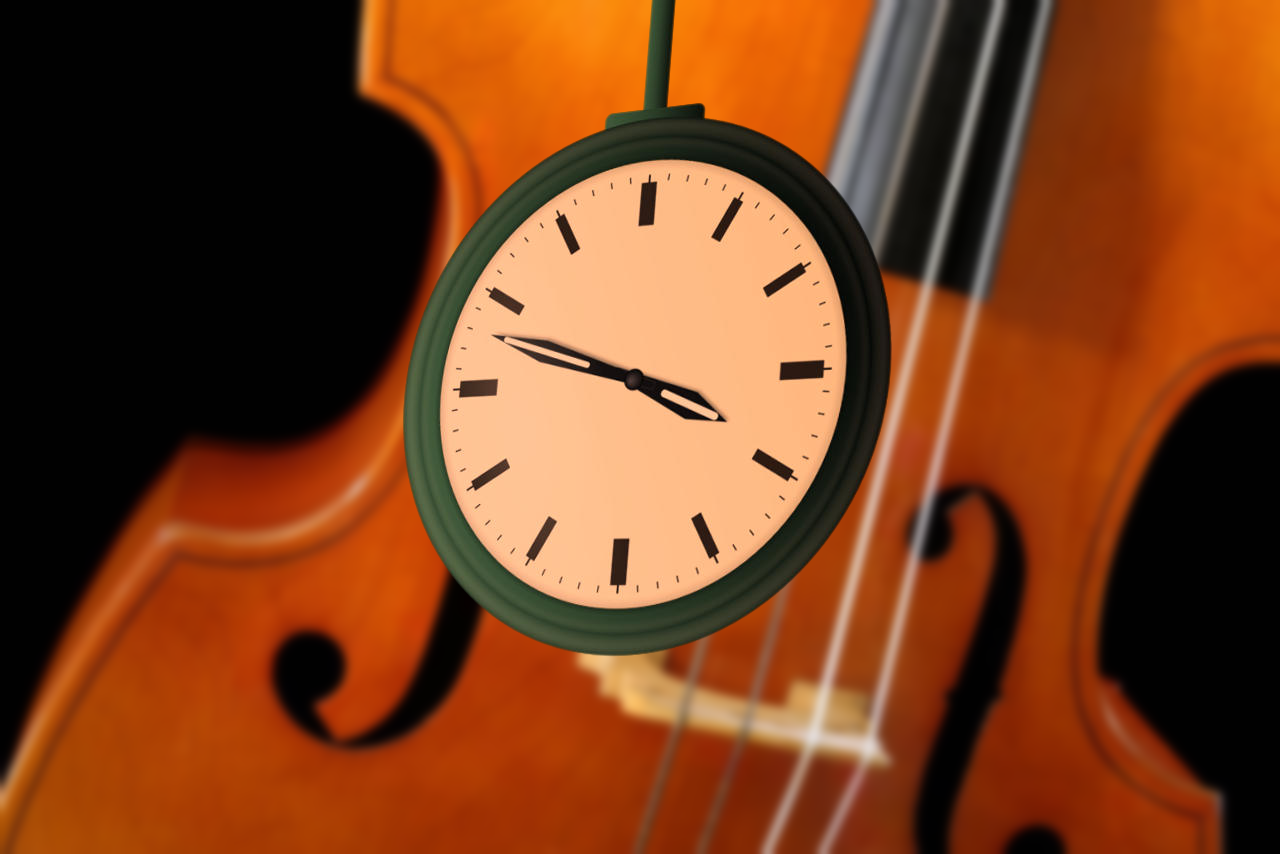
3:48
